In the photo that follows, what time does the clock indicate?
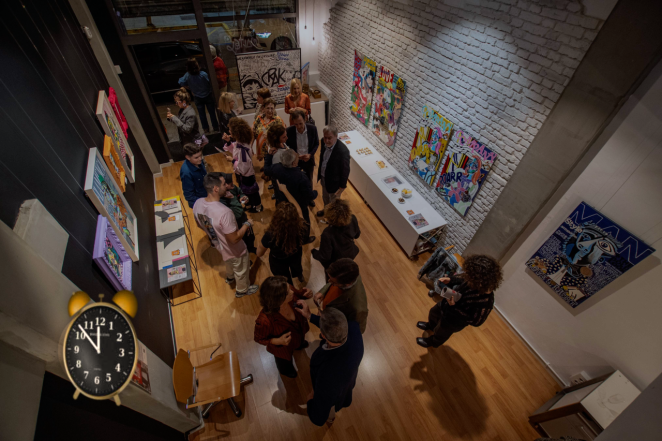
11:52
